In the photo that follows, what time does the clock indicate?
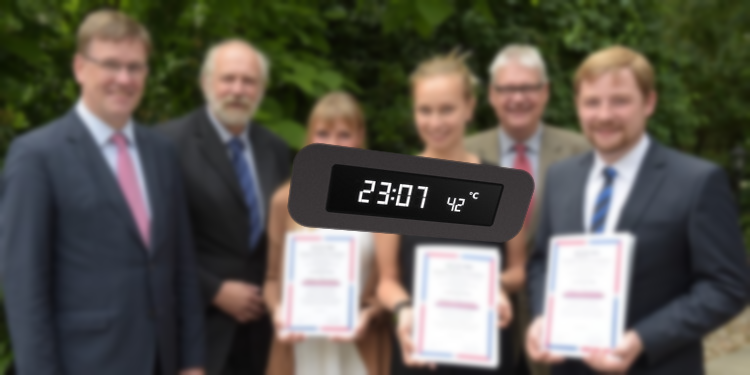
23:07
